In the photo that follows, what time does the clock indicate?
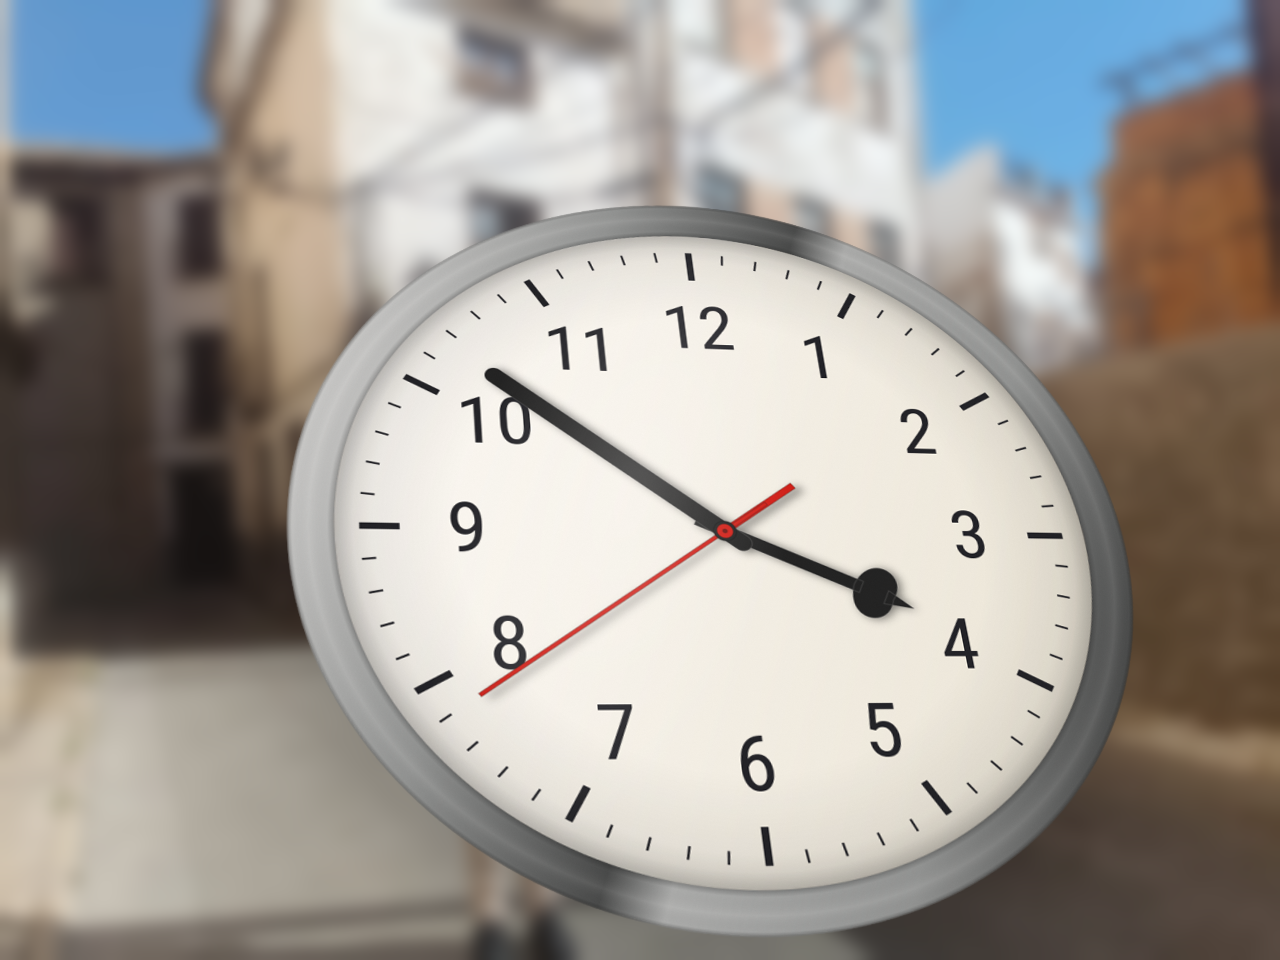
3:51:39
